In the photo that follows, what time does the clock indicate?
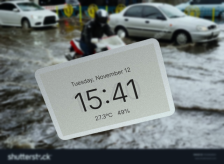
15:41
